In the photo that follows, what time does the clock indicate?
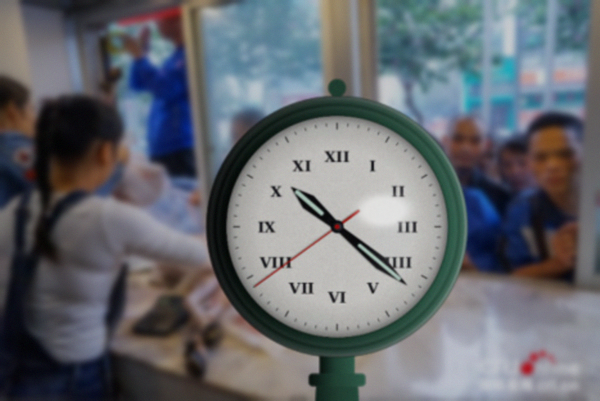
10:21:39
